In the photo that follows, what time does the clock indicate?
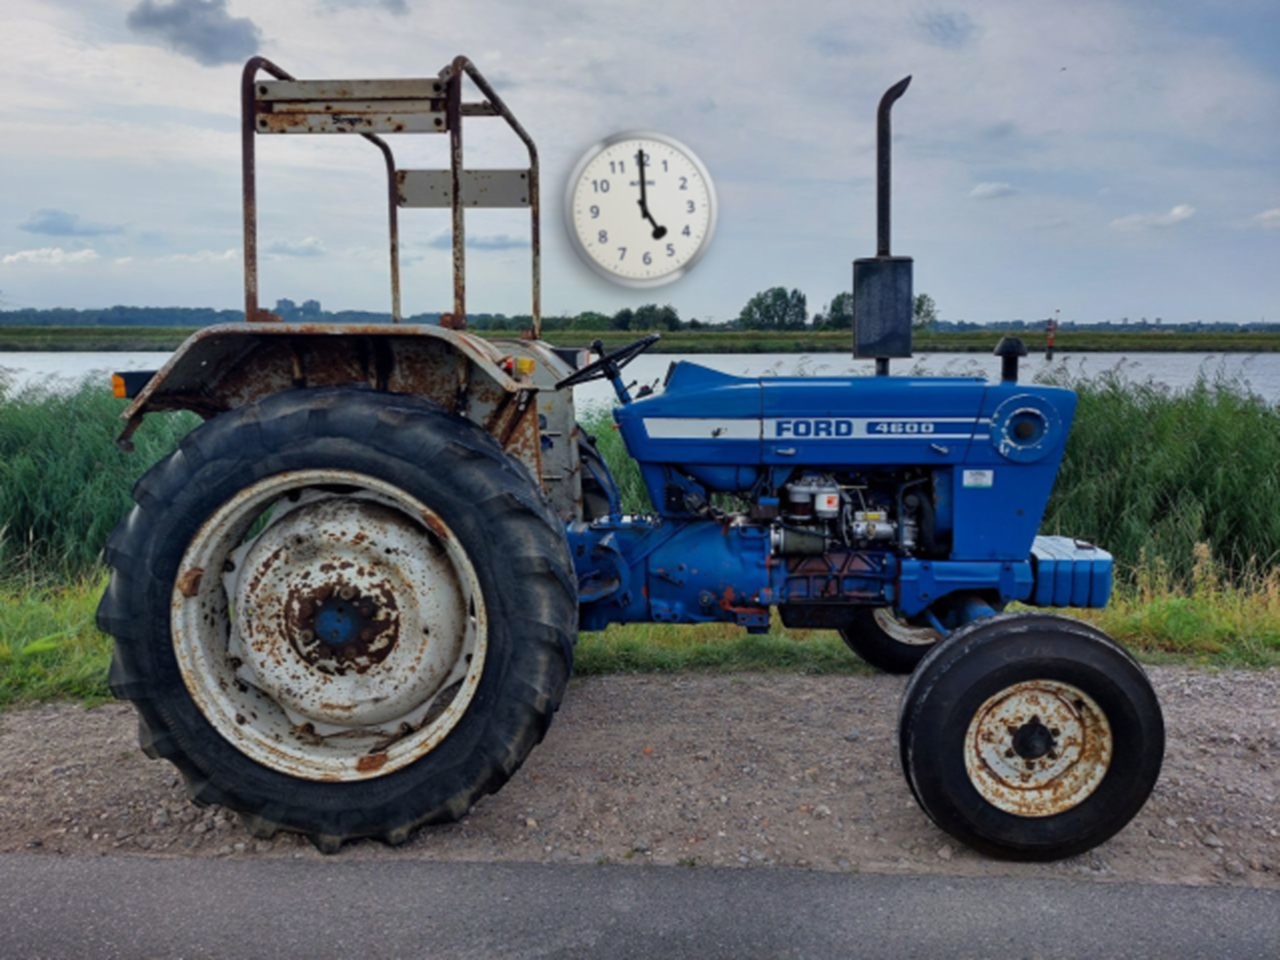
5:00
